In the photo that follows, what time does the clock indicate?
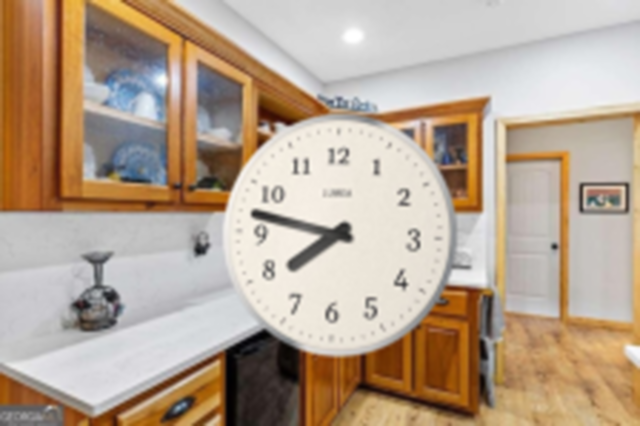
7:47
